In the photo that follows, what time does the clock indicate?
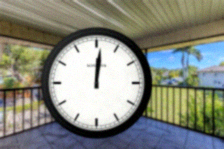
12:01
